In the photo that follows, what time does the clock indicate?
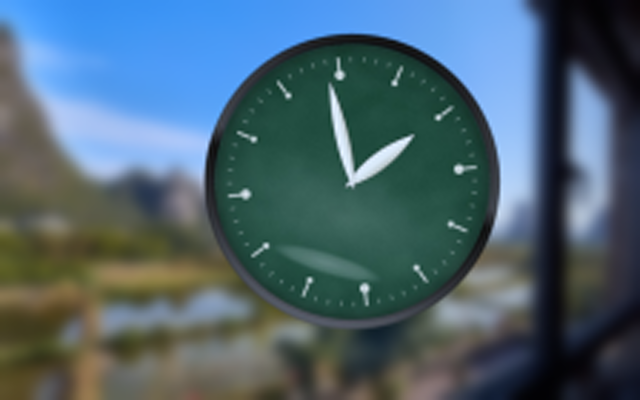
1:59
